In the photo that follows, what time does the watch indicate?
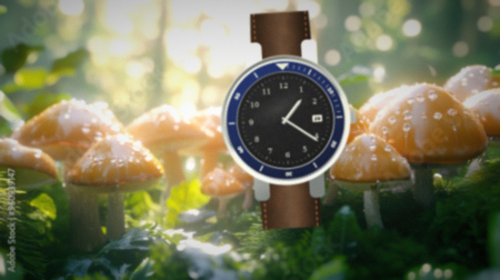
1:21
